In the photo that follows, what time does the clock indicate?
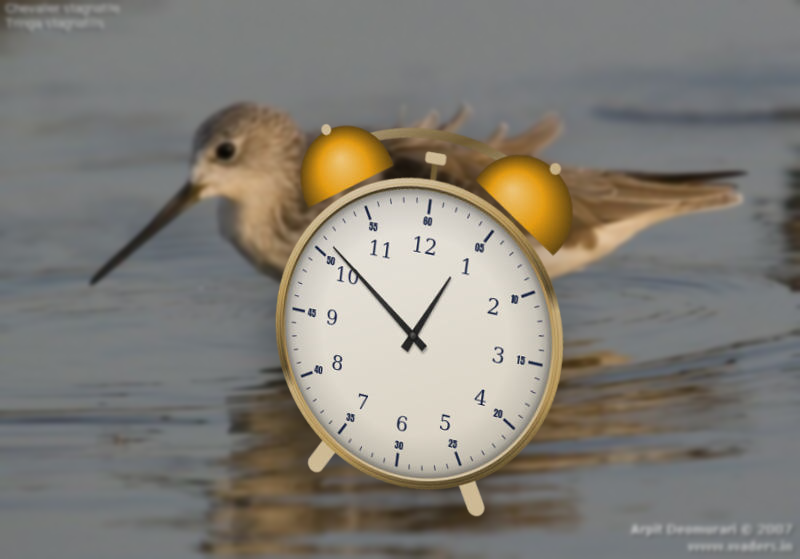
12:51
